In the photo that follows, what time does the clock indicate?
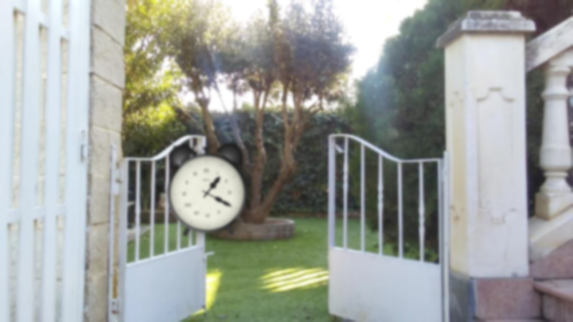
1:20
